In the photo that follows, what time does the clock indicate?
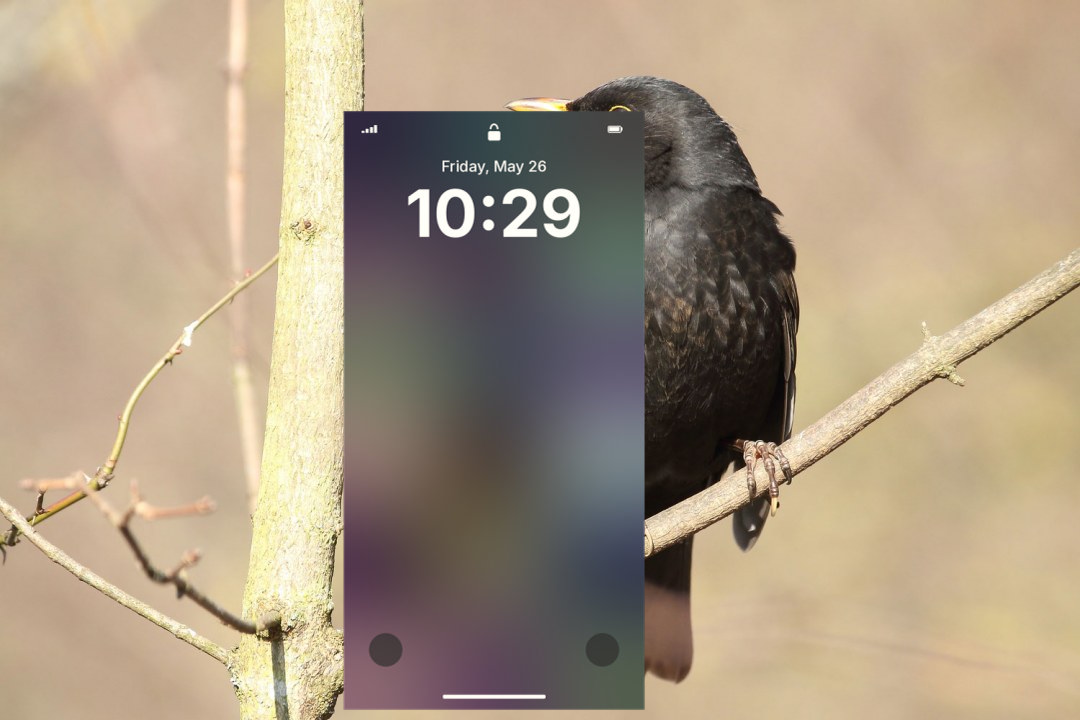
10:29
